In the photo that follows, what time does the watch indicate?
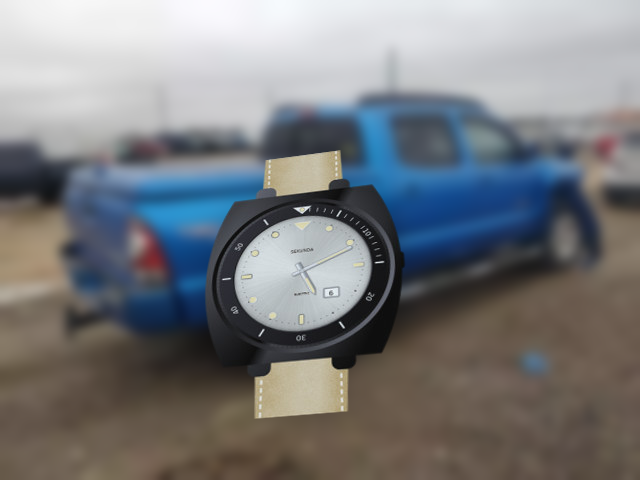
5:11
